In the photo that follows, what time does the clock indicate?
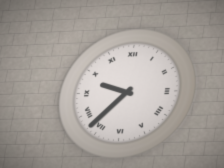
9:37
